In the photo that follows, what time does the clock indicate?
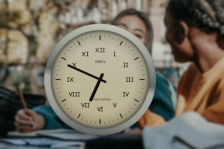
6:49
